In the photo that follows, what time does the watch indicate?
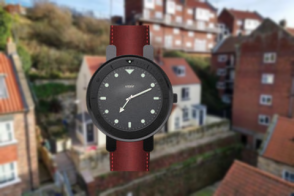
7:11
